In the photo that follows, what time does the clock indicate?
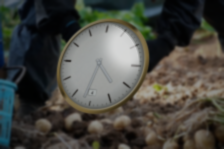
4:32
